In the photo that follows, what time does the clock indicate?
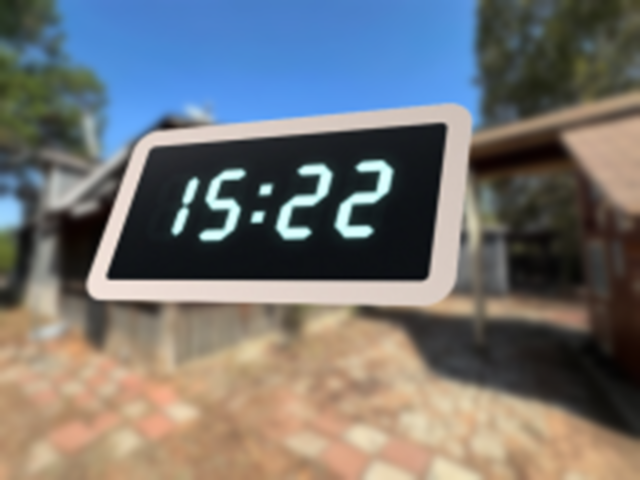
15:22
